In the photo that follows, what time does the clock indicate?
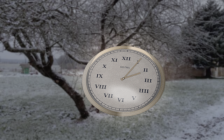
2:05
